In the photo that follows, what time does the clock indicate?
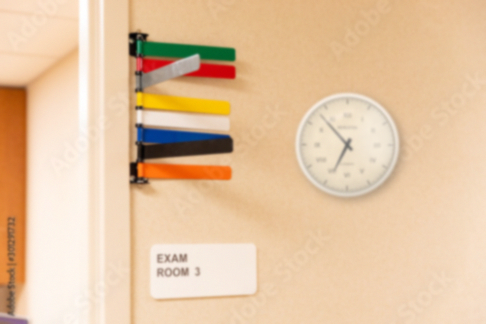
6:53
